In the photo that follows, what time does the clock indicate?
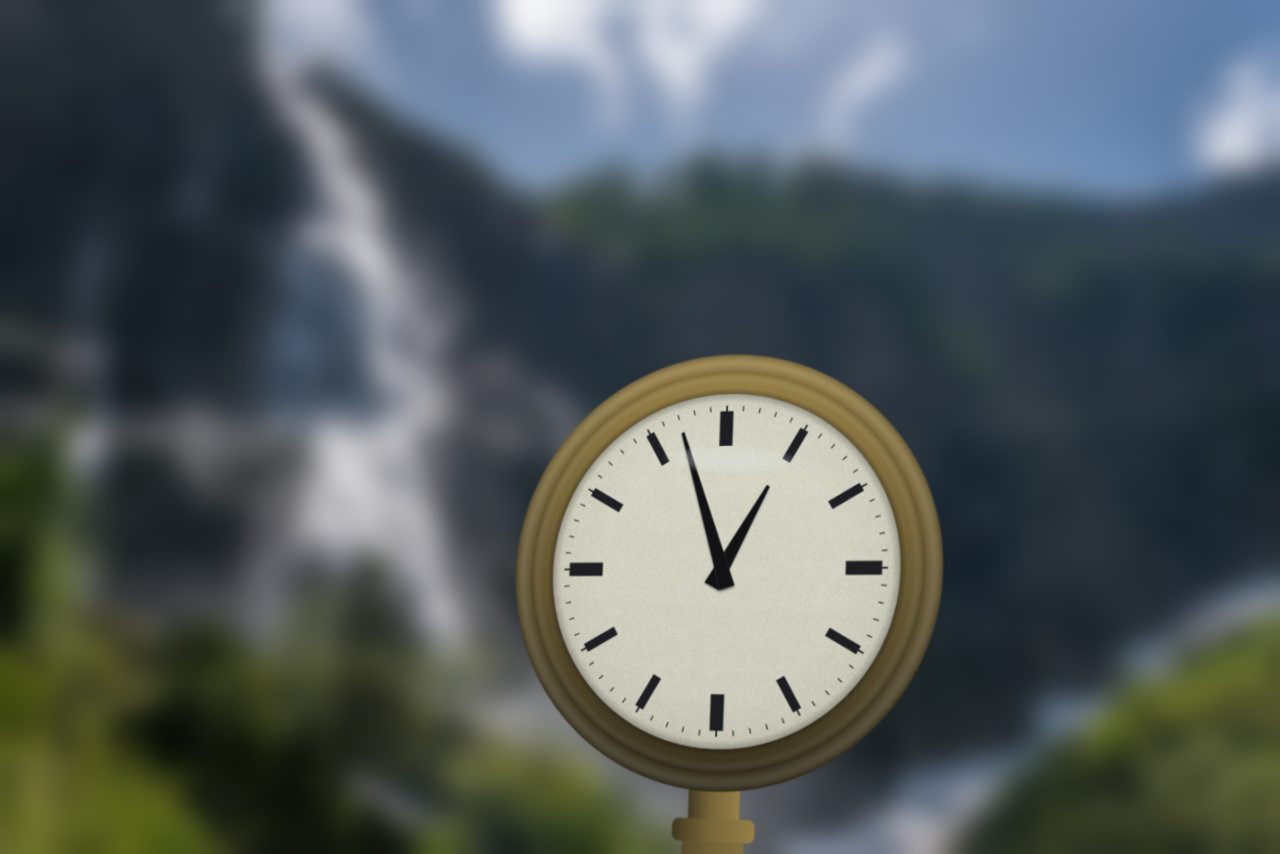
12:57
